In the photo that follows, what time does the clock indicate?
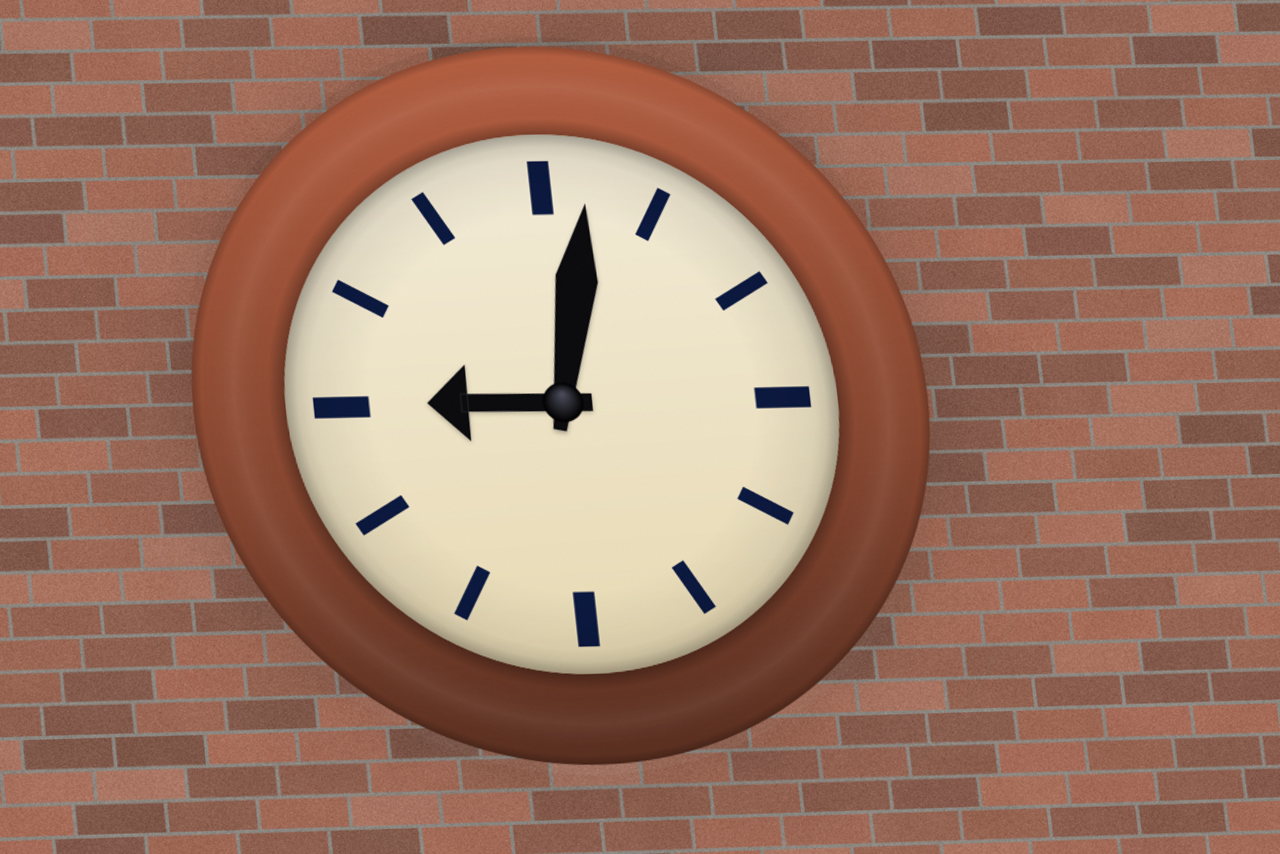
9:02
